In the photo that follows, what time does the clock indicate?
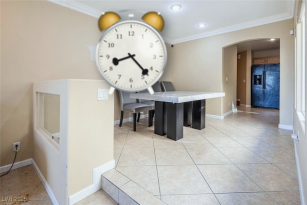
8:23
